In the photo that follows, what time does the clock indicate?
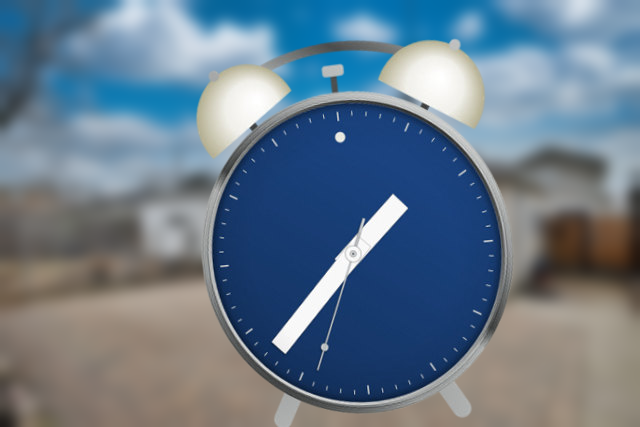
1:37:34
